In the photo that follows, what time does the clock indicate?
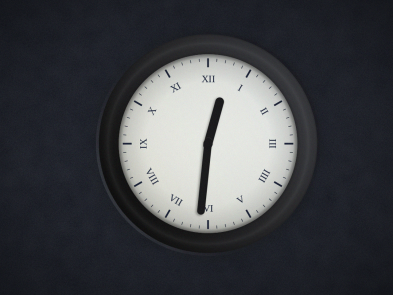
12:31
